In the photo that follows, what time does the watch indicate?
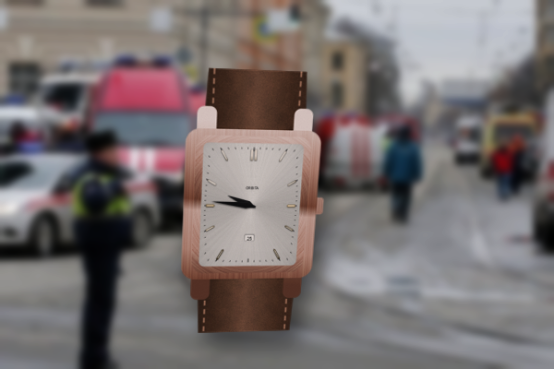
9:46
